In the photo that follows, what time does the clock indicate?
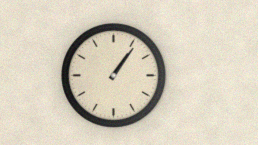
1:06
